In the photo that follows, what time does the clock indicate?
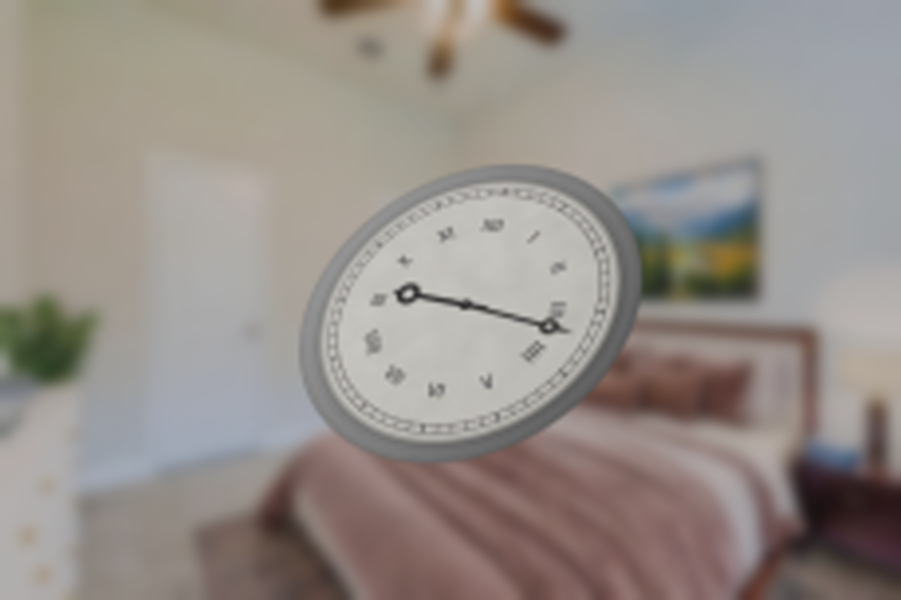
9:17
